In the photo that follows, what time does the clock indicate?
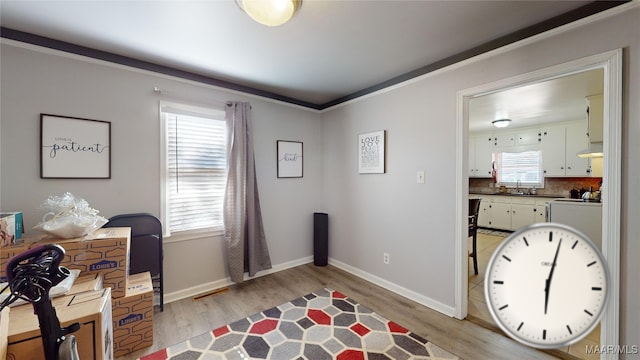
6:02
